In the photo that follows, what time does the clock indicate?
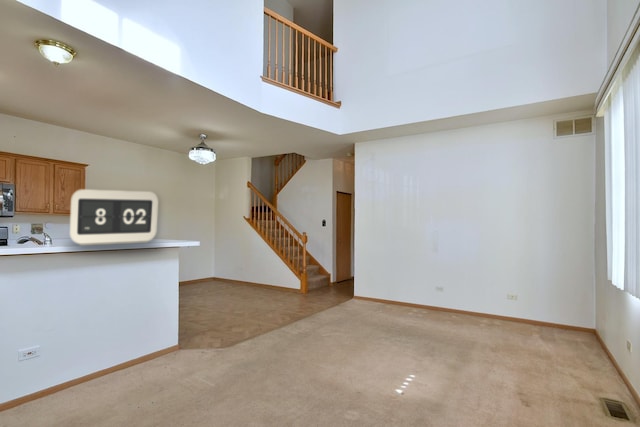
8:02
